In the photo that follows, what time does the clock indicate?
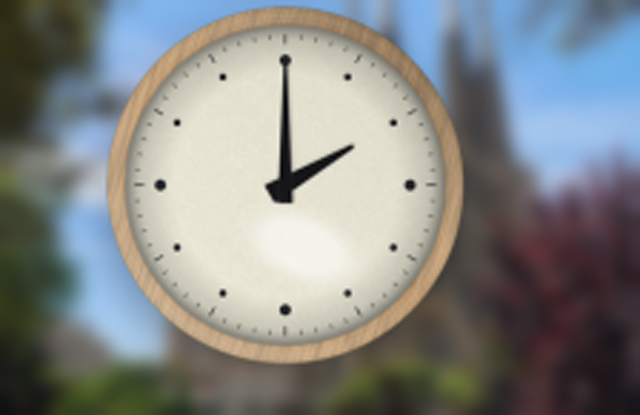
2:00
